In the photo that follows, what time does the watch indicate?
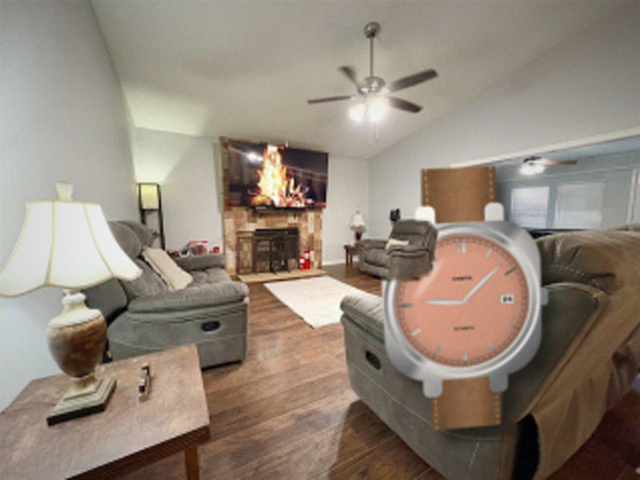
9:08
